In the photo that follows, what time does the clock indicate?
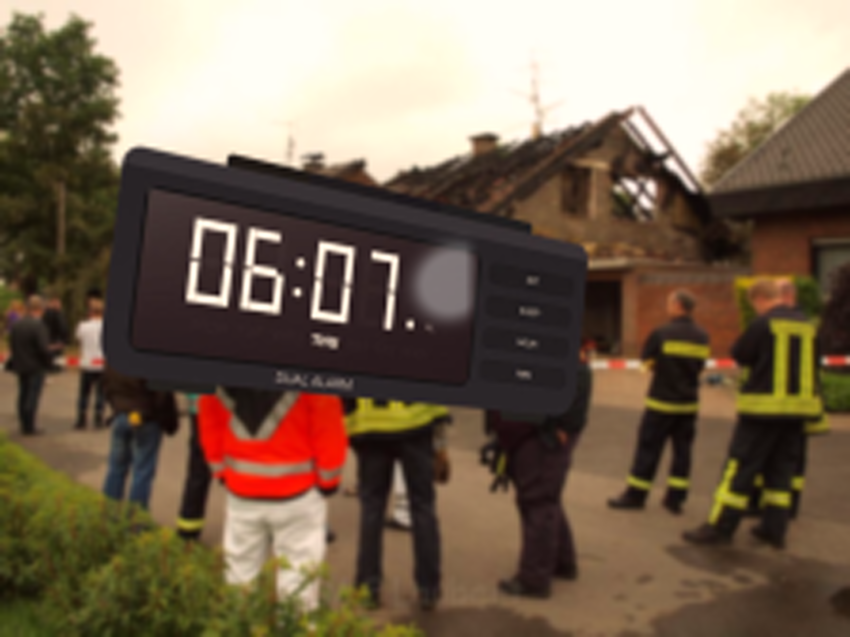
6:07
